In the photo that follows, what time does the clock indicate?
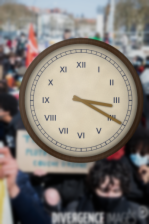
3:20
